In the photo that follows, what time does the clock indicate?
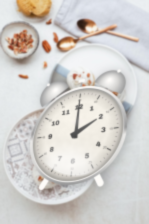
2:00
